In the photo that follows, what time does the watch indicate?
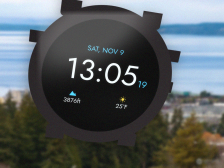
13:05:19
